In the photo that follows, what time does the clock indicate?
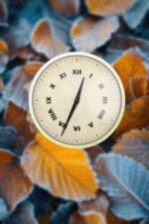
12:34
